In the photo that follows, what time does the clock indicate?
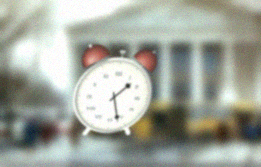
1:27
